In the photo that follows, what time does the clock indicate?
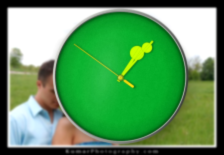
1:06:51
